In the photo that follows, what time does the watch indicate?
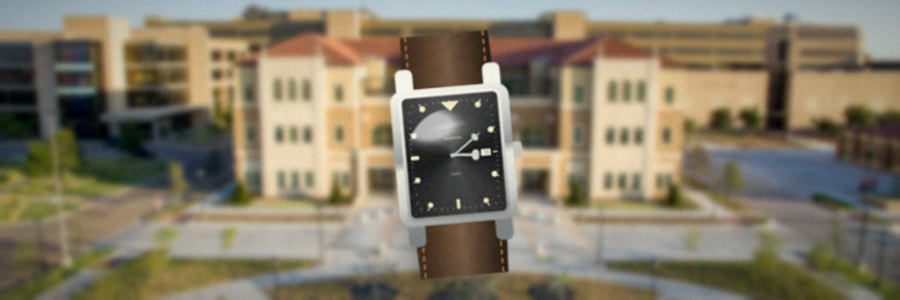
3:09
